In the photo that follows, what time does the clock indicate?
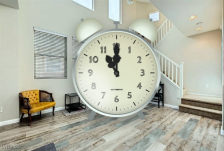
11:00
